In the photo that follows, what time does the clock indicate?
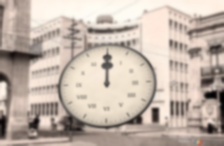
12:00
